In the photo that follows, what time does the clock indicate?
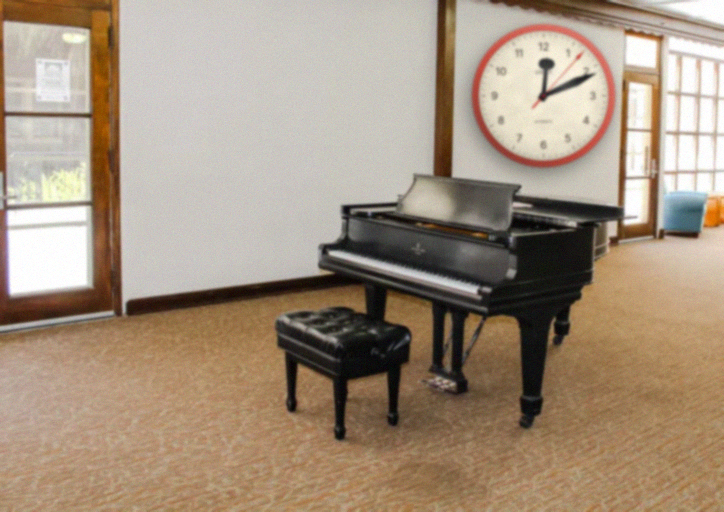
12:11:07
